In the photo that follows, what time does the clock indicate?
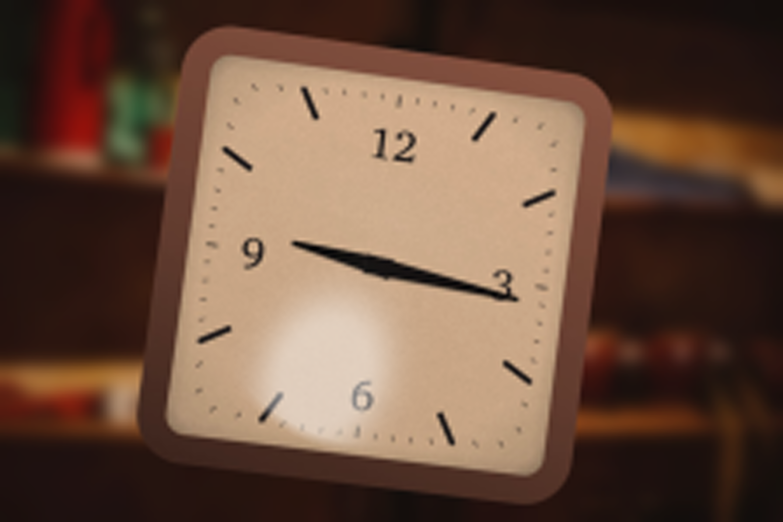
9:16
